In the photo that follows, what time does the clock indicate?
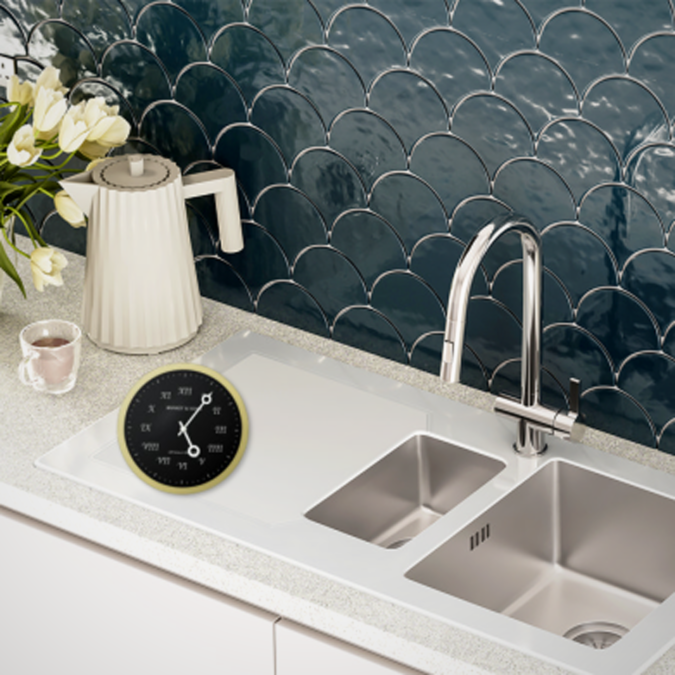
5:06
